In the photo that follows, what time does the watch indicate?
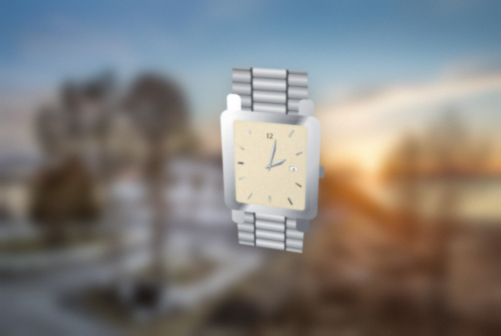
2:02
